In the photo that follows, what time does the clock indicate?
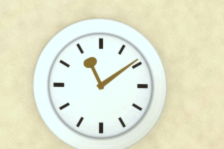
11:09
